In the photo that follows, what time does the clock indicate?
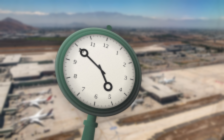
4:50
